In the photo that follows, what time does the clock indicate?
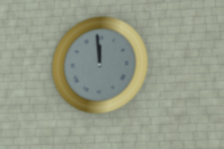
11:59
